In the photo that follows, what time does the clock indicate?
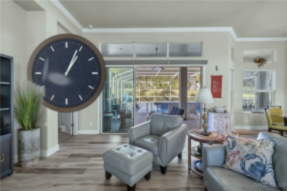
1:04
